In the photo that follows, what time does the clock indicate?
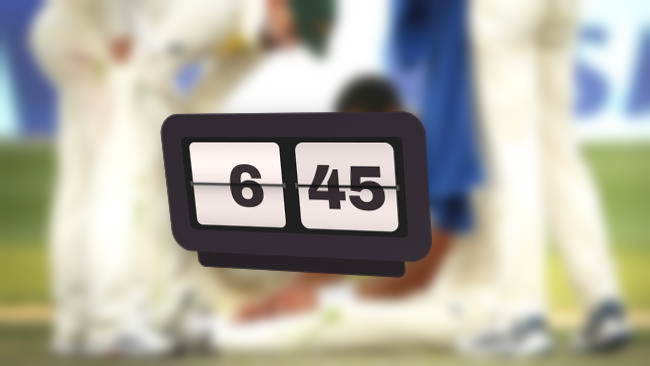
6:45
